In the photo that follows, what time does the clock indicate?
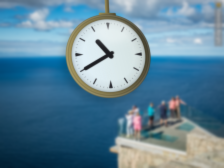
10:40
